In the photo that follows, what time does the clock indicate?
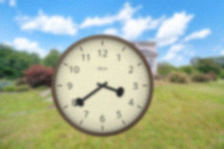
3:39
